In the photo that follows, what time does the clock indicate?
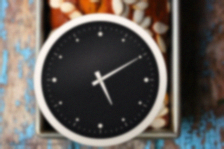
5:10
